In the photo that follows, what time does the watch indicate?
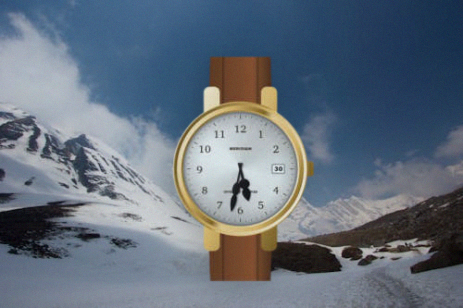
5:32
